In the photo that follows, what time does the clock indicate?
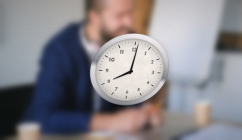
8:01
